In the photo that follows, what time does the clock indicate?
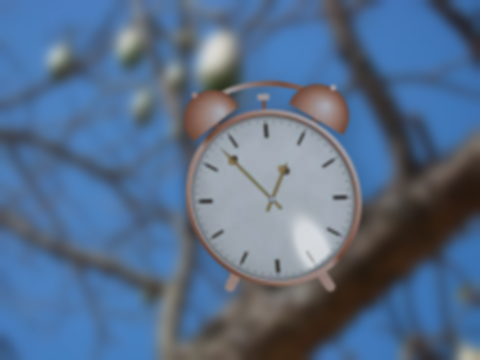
12:53
